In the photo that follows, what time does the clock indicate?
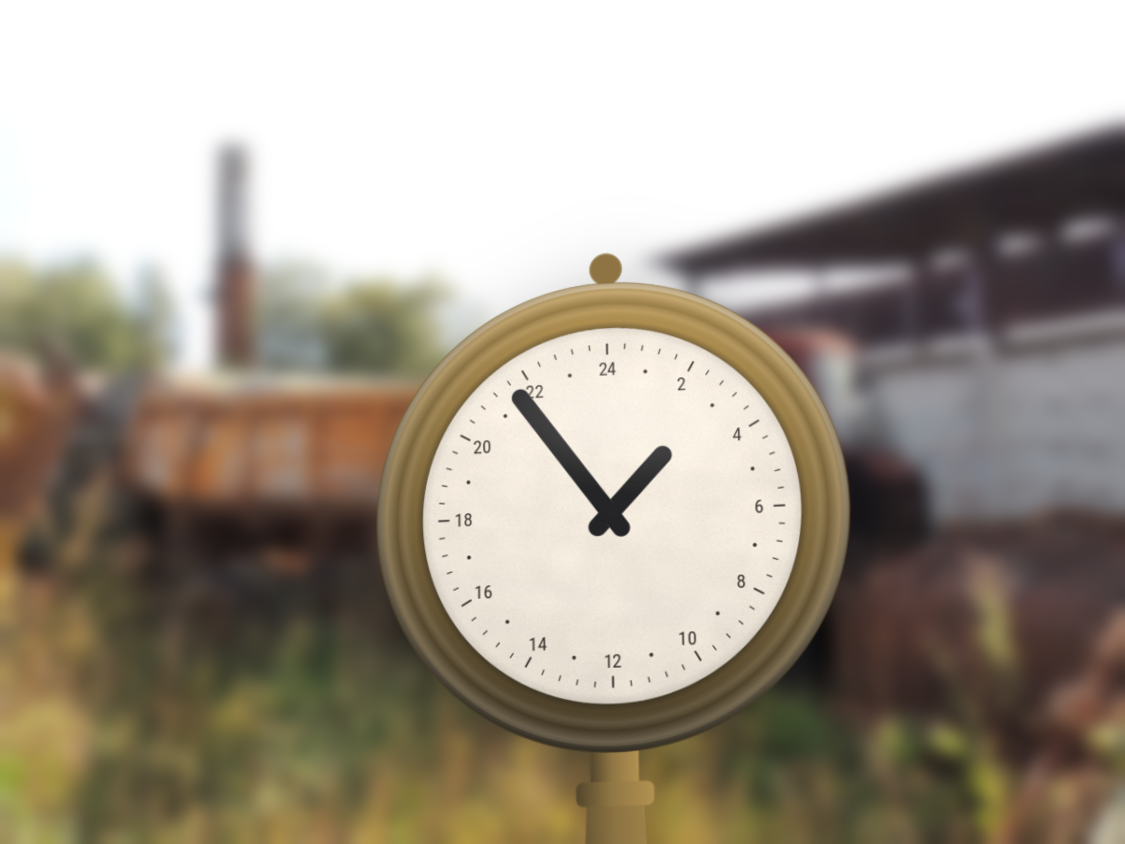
2:54
